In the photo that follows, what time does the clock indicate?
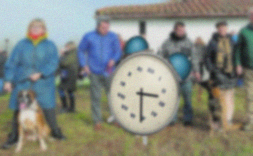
2:26
